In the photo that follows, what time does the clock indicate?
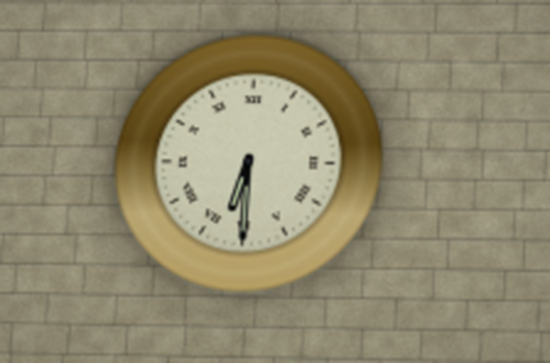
6:30
